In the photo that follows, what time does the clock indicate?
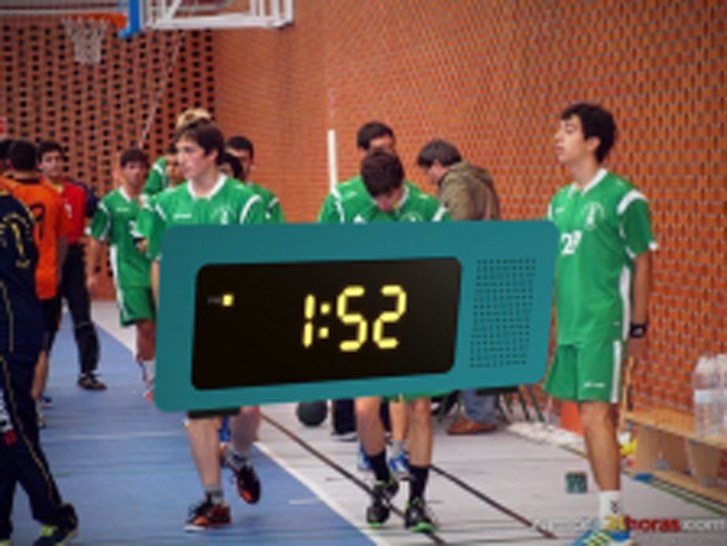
1:52
